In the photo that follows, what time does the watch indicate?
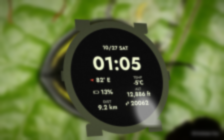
1:05
